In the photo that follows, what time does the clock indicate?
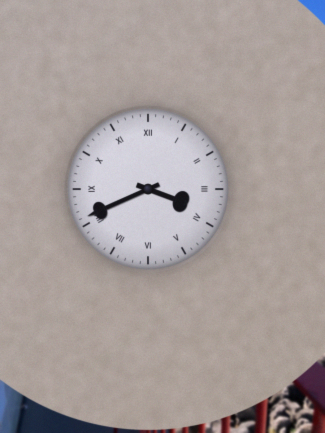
3:41
